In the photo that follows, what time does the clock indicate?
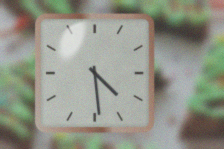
4:29
